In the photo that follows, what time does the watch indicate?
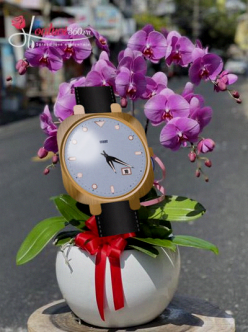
5:20
